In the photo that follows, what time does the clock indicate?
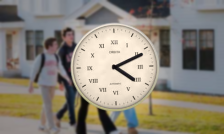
4:11
